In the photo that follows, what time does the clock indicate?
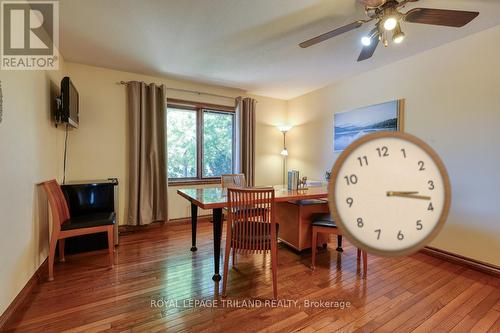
3:18
